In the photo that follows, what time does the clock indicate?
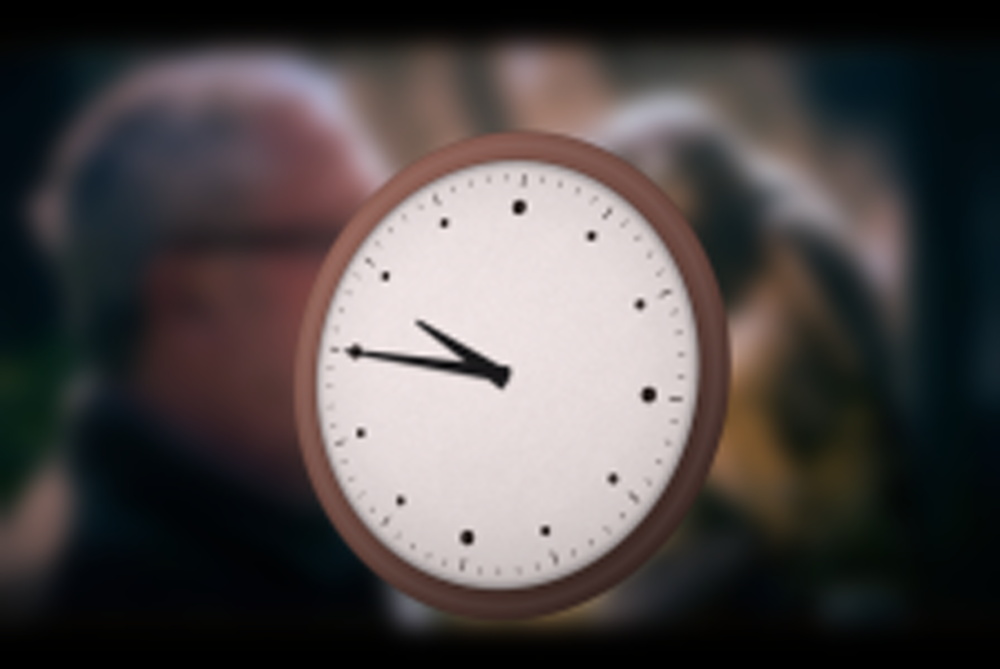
9:45
